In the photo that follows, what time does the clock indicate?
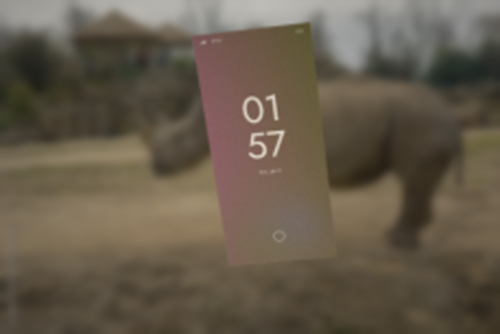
1:57
